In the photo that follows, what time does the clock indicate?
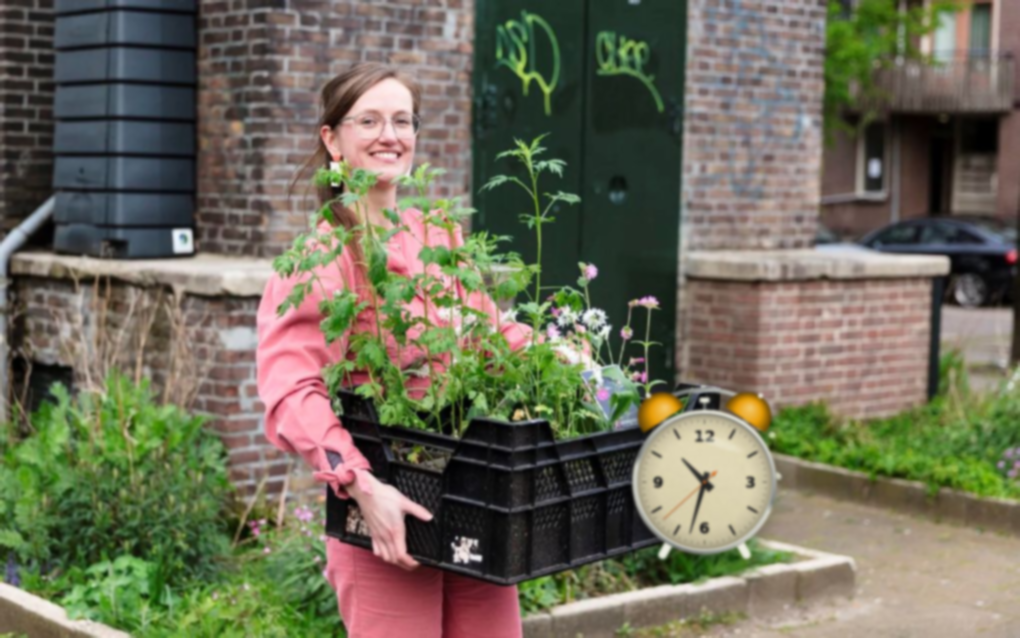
10:32:38
